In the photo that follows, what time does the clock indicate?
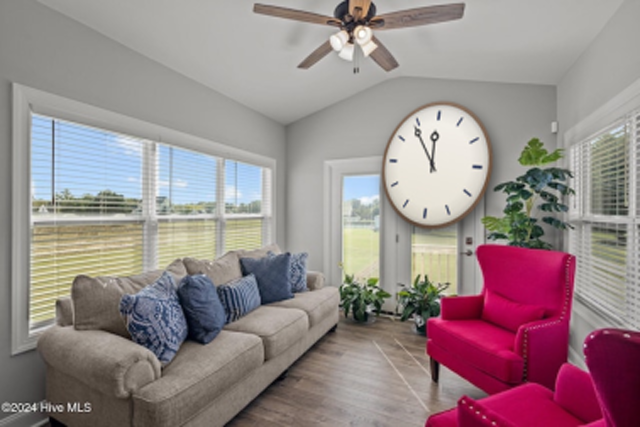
11:54
